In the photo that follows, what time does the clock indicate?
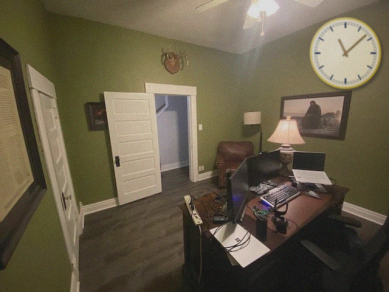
11:08
